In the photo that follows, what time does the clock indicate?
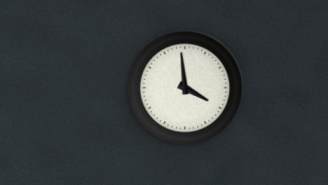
3:59
